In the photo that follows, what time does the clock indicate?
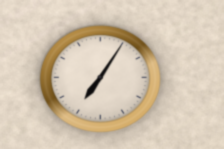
7:05
